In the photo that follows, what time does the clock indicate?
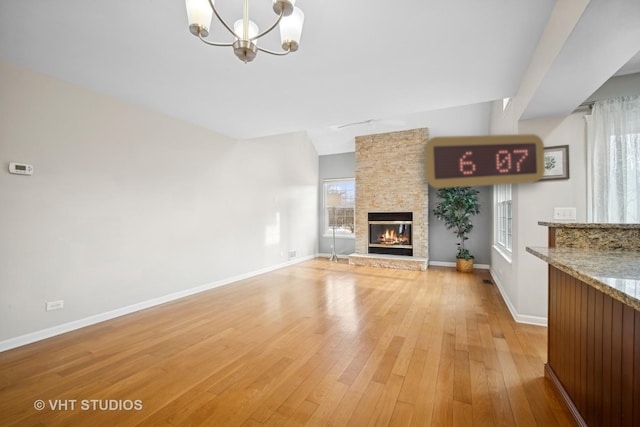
6:07
